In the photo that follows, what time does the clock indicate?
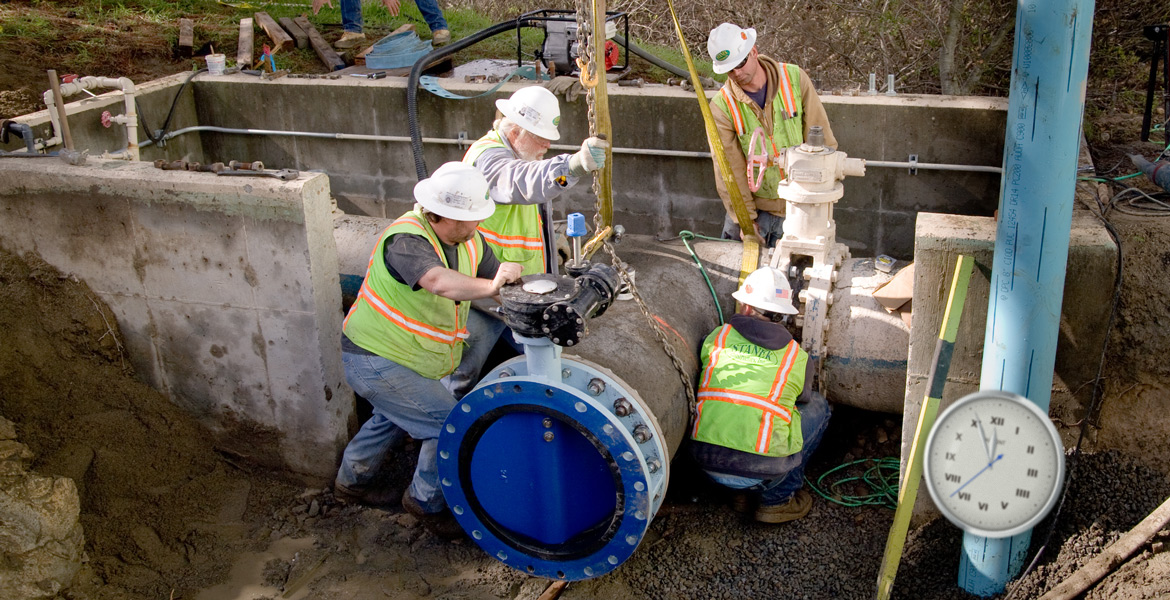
11:55:37
